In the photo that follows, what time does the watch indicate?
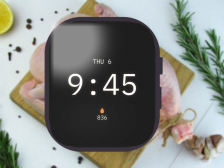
9:45
